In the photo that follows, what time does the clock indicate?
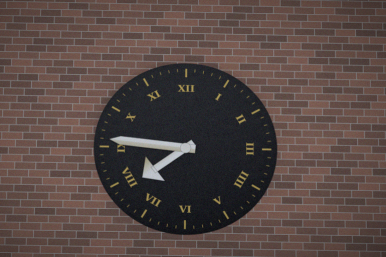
7:46
